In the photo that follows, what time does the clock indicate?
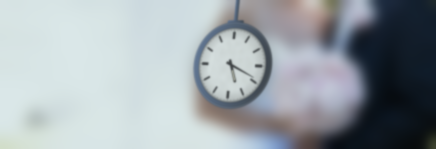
5:19
